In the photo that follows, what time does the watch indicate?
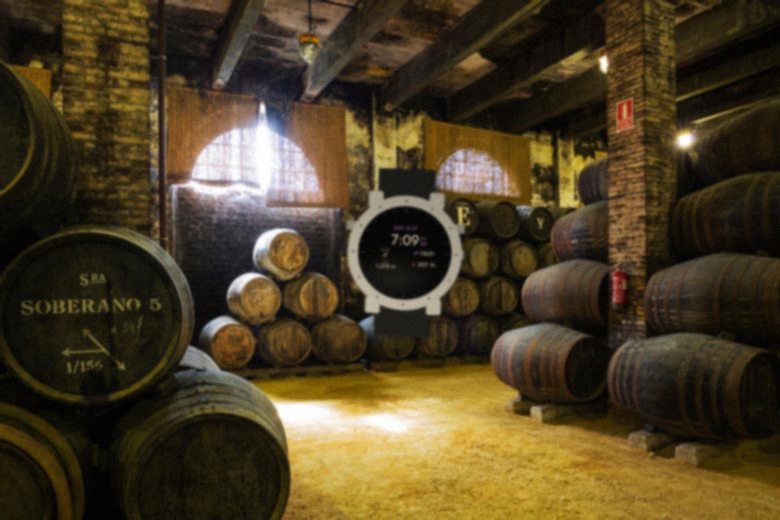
7:09
